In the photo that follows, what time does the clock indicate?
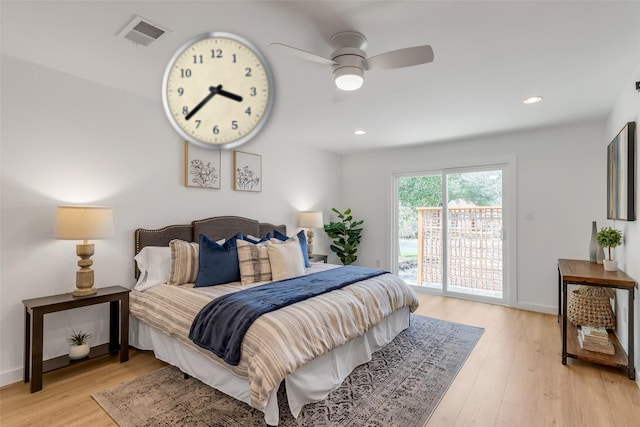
3:38
